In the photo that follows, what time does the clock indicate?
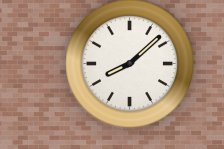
8:08
